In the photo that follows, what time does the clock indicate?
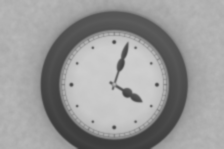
4:03
